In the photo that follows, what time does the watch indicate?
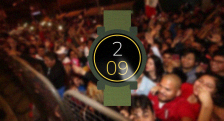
2:09
